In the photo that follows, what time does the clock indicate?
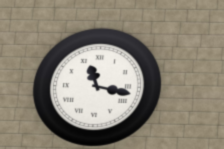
11:17
